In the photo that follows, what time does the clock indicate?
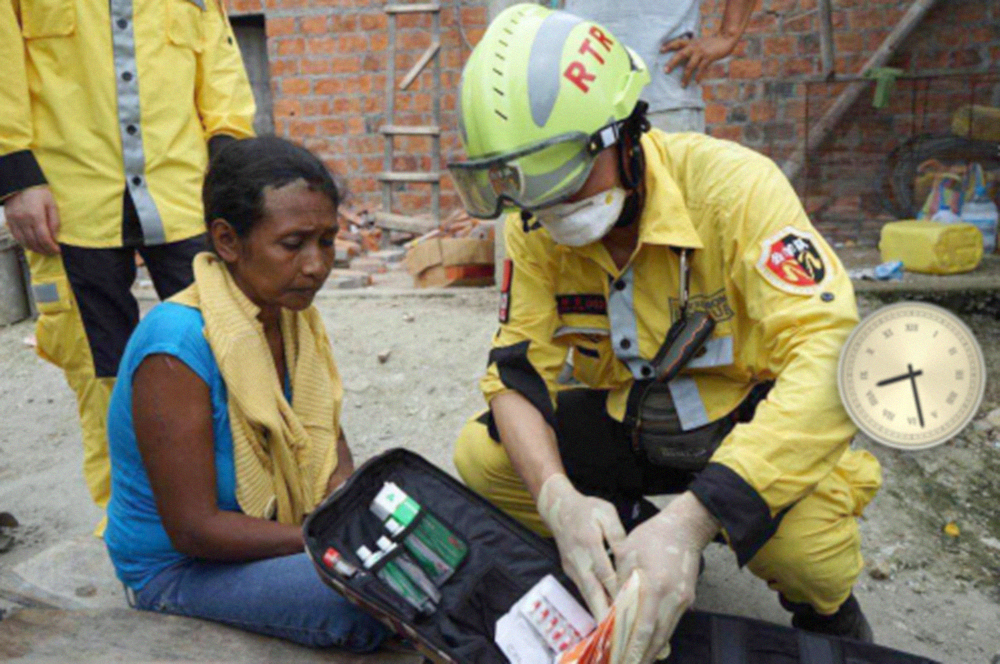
8:28
